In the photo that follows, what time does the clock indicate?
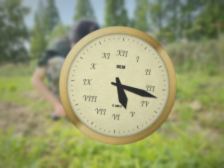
5:17
